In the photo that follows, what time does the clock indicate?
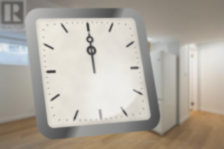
12:00
